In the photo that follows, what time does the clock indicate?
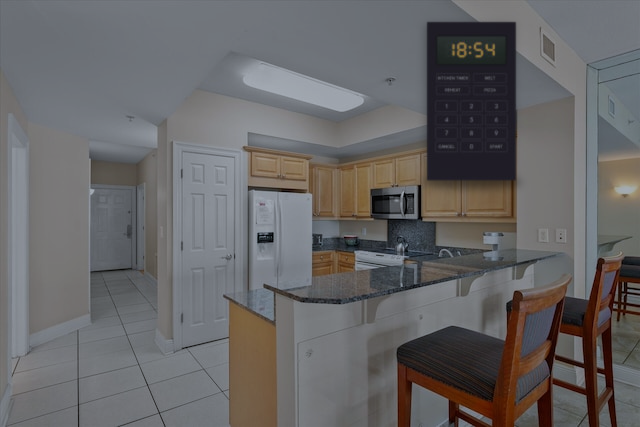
18:54
